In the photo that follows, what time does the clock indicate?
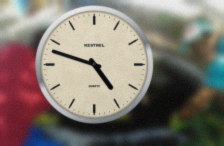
4:48
